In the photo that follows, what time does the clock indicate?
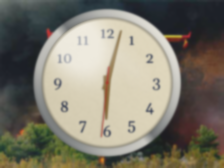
6:02:31
